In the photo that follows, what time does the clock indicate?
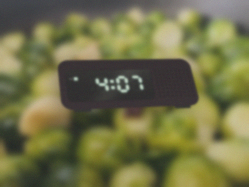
4:07
